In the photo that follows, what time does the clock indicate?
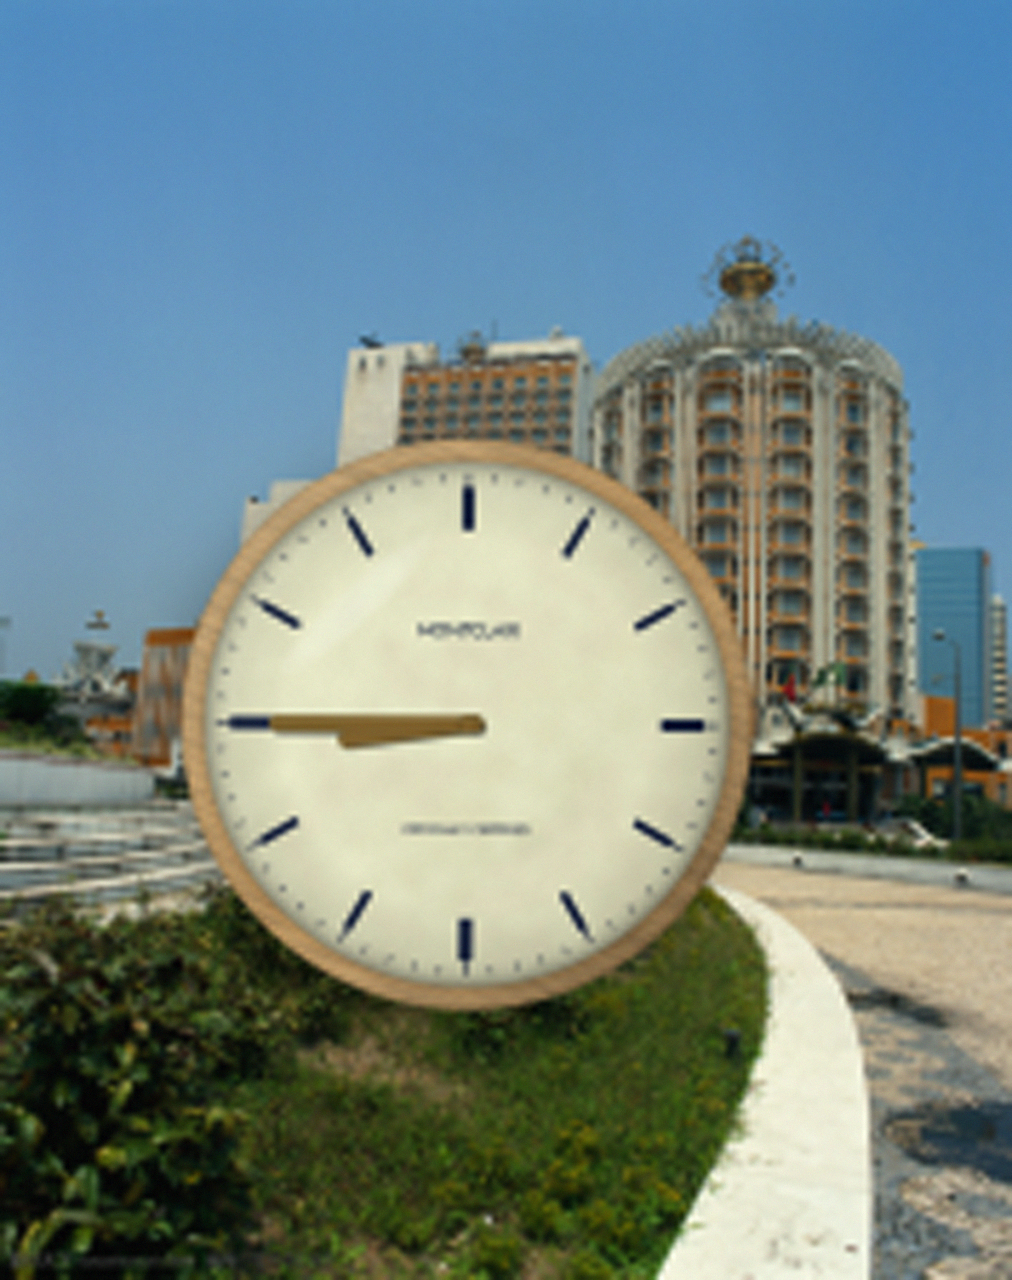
8:45
